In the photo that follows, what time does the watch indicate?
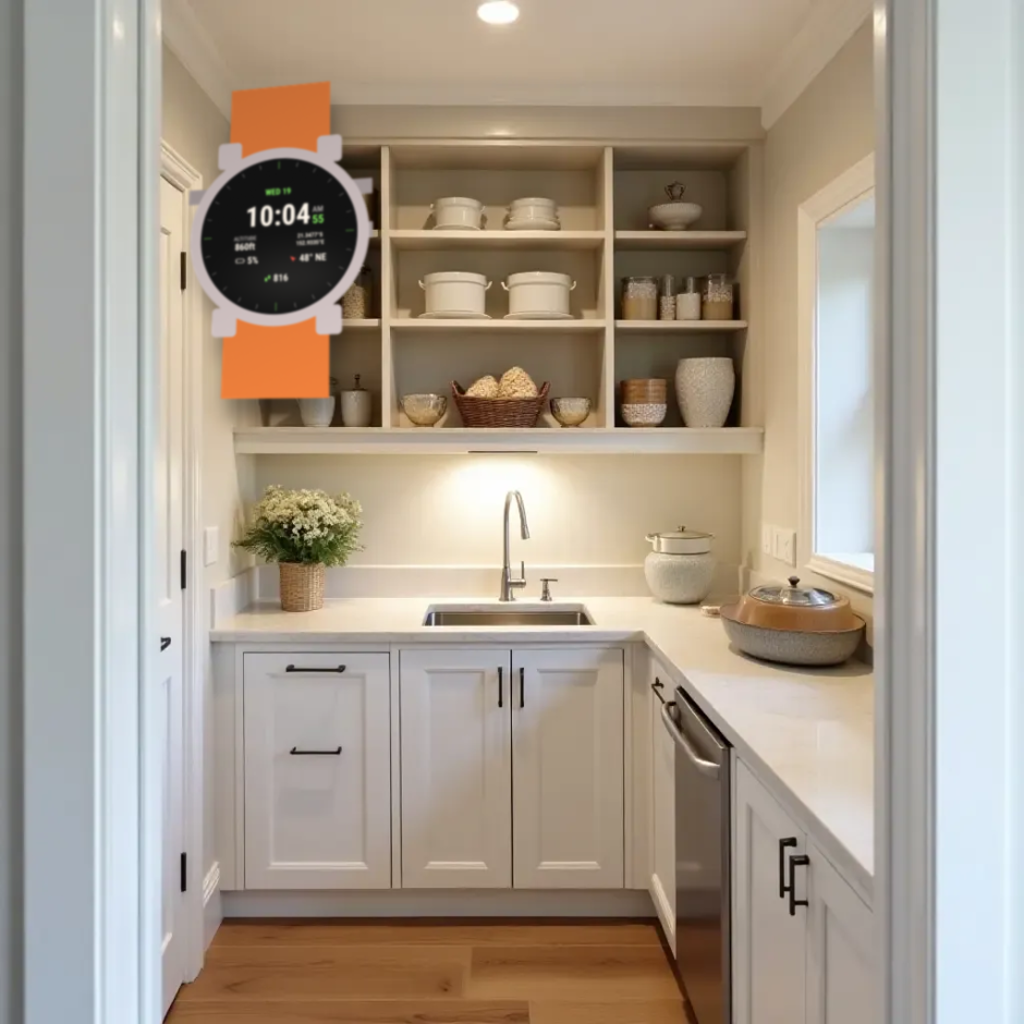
10:04:55
